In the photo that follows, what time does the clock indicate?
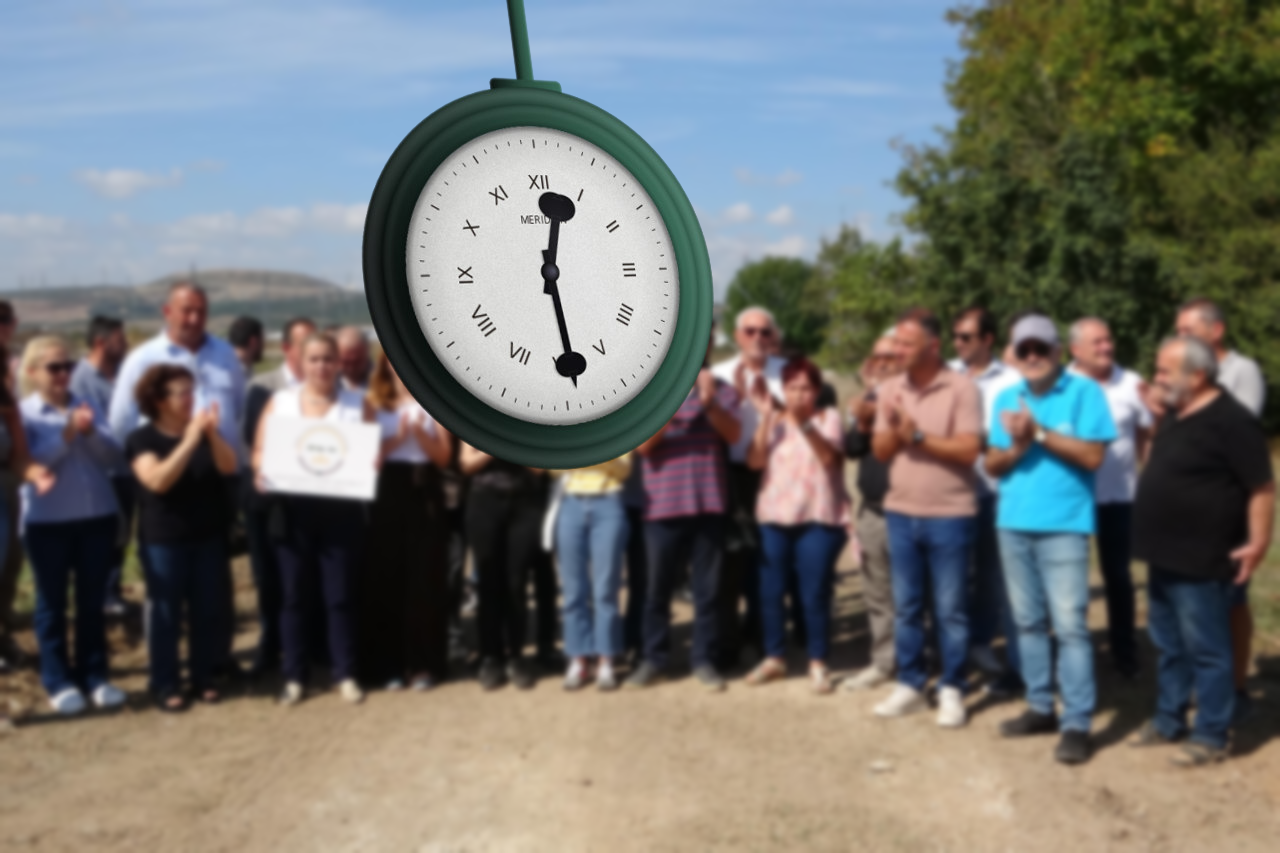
12:29
